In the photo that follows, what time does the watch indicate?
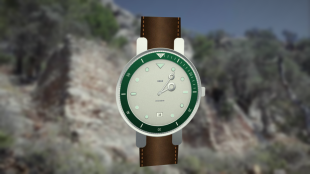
2:06
